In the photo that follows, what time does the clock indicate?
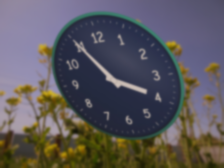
3:55
